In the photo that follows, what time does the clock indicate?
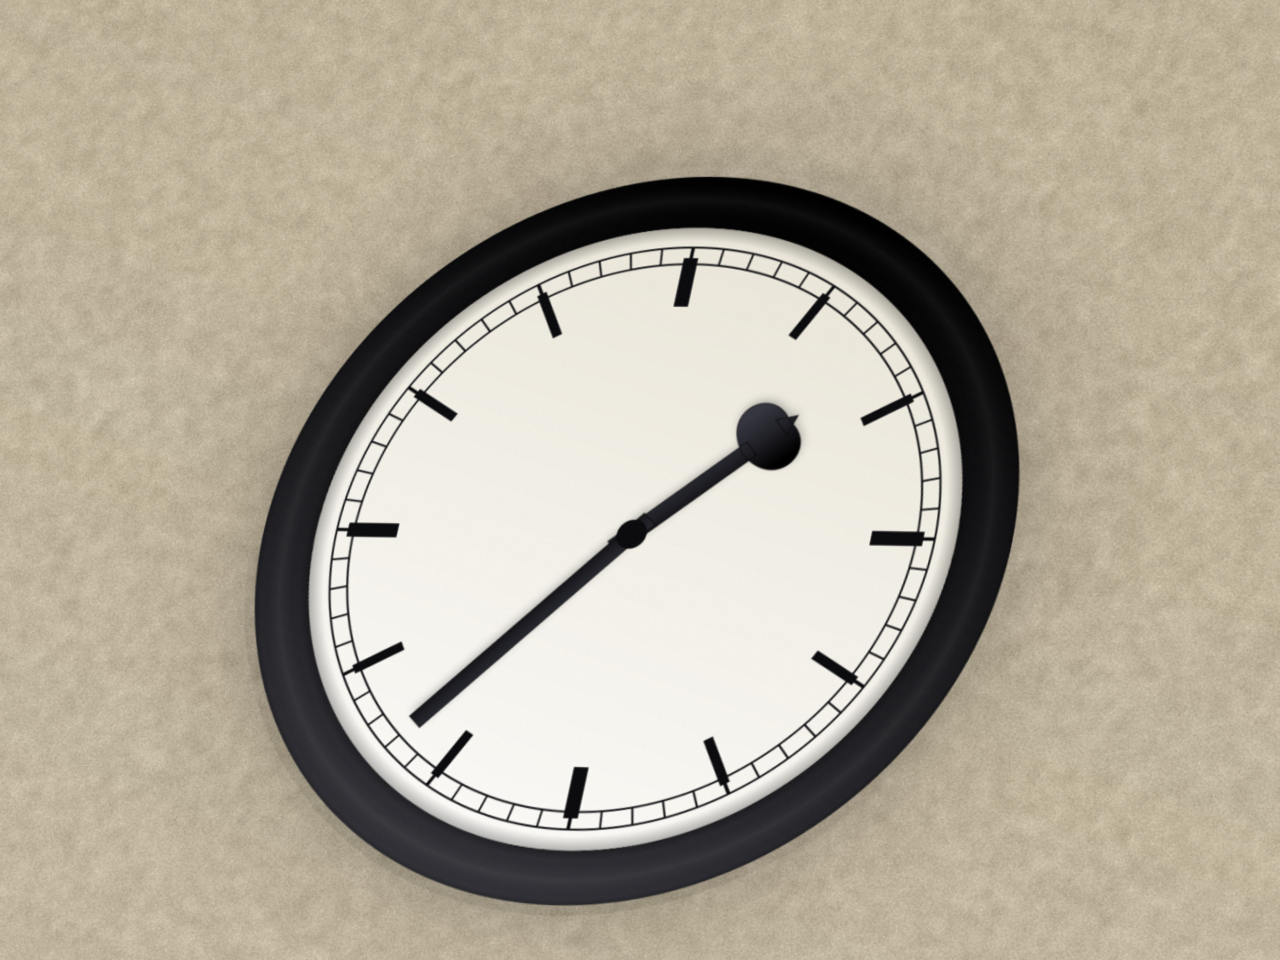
1:37
